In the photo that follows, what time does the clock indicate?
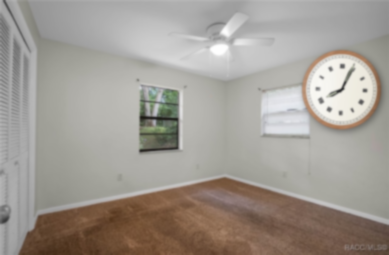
8:04
